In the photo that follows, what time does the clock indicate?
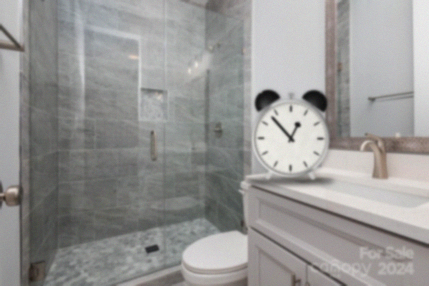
12:53
